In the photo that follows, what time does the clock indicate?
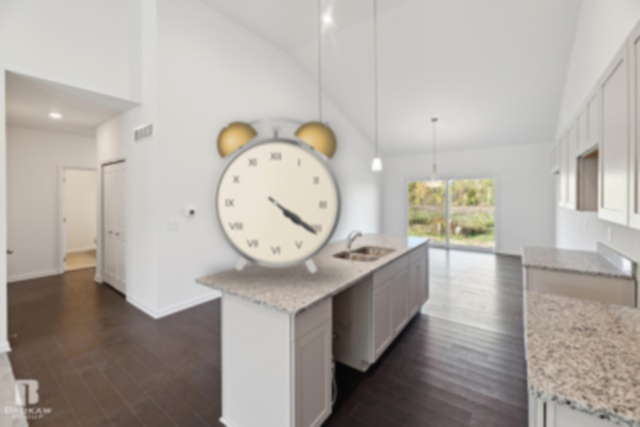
4:21
